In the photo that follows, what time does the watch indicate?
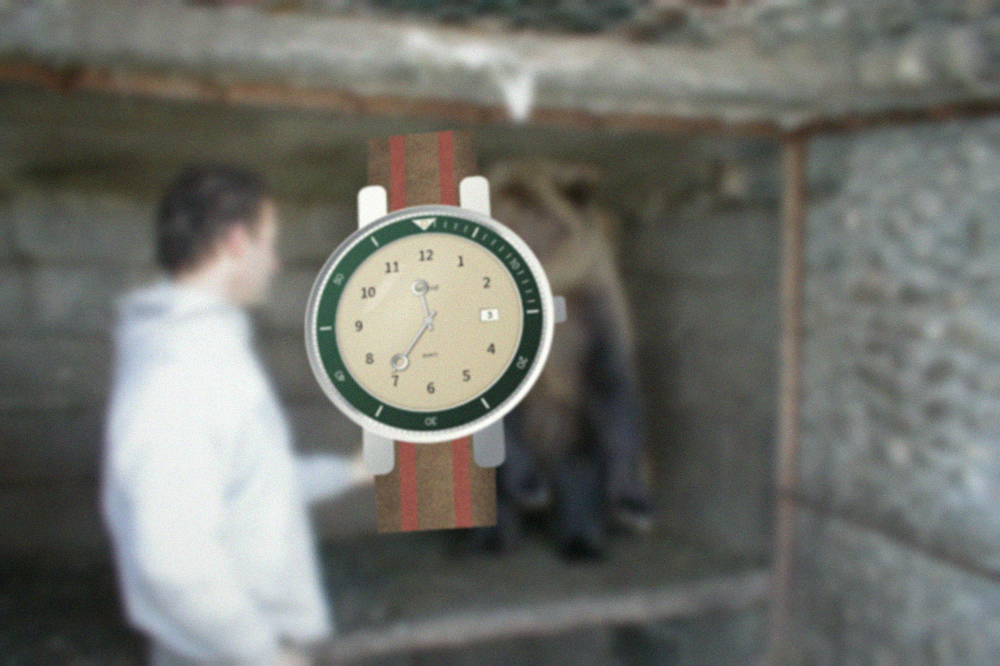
11:36
